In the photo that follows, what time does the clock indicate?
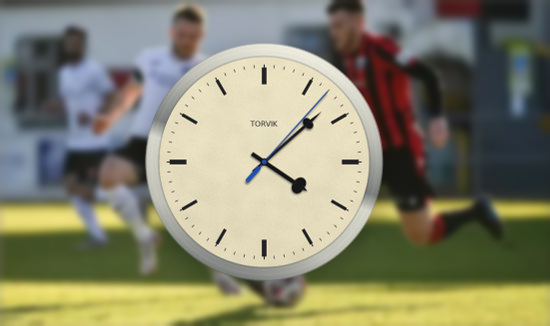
4:08:07
